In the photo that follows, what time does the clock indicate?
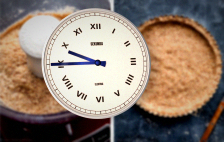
9:45
